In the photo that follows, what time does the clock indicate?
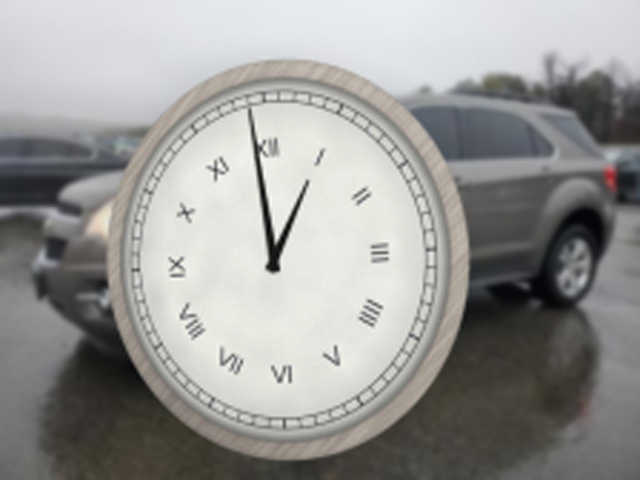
12:59
